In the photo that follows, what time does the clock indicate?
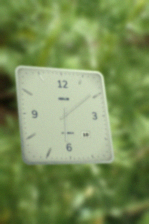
6:09
